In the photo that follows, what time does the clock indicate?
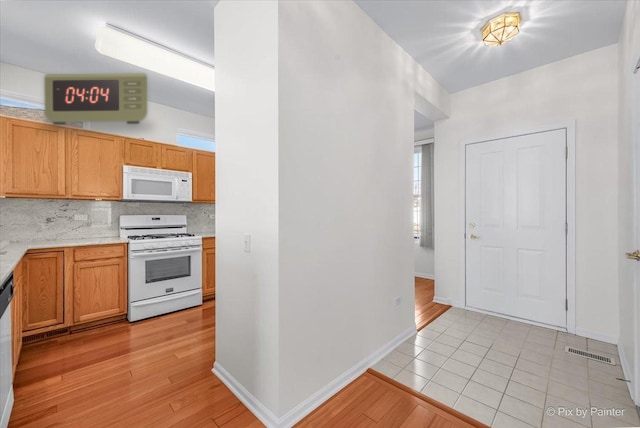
4:04
